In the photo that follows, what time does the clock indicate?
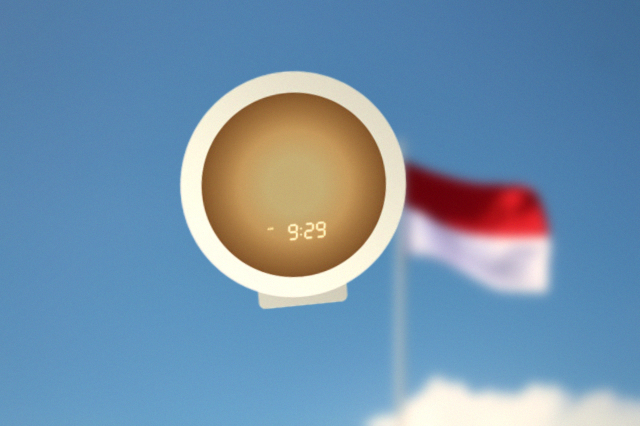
9:29
